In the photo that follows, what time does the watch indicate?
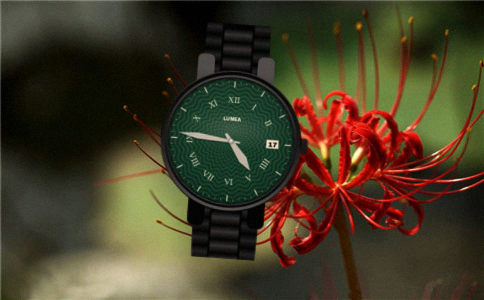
4:46
